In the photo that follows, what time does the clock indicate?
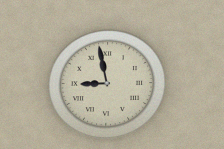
8:58
